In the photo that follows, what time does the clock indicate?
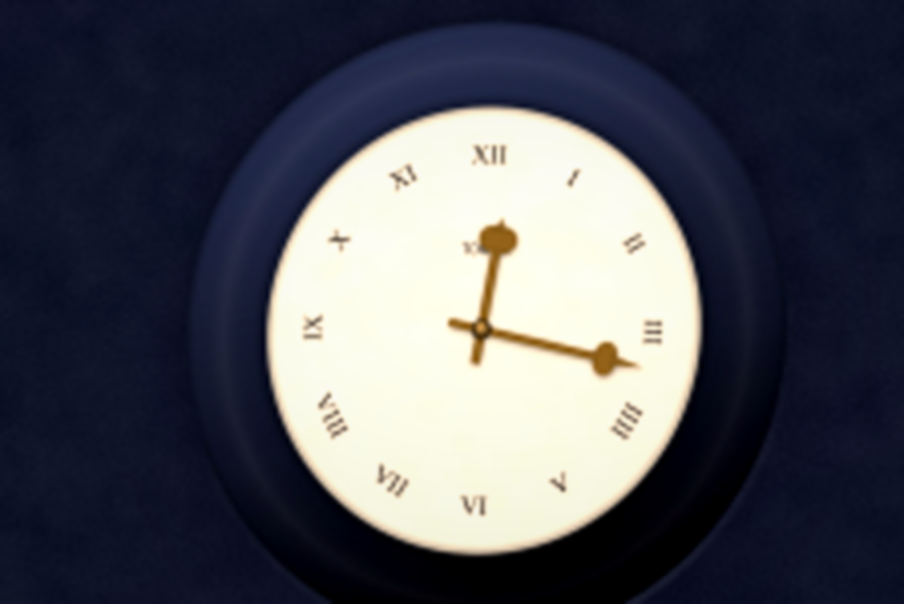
12:17
